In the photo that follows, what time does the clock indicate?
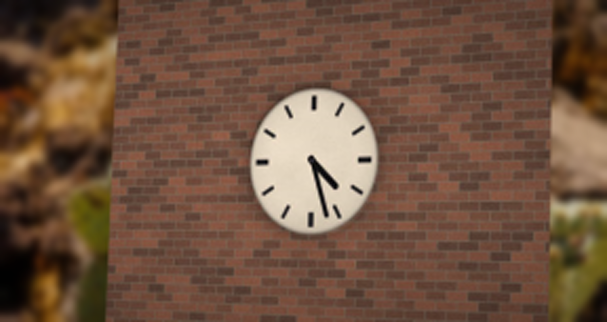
4:27
